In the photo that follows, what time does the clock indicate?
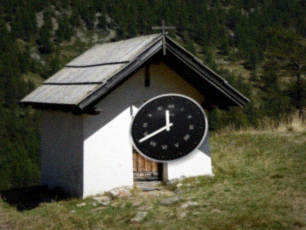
11:39
